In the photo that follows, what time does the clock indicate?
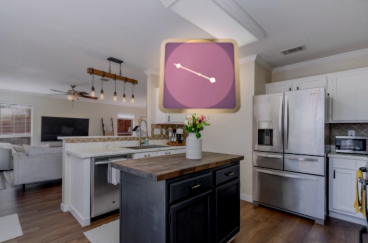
3:49
